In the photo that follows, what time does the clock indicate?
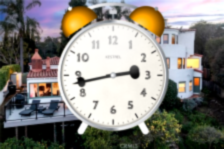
2:43
